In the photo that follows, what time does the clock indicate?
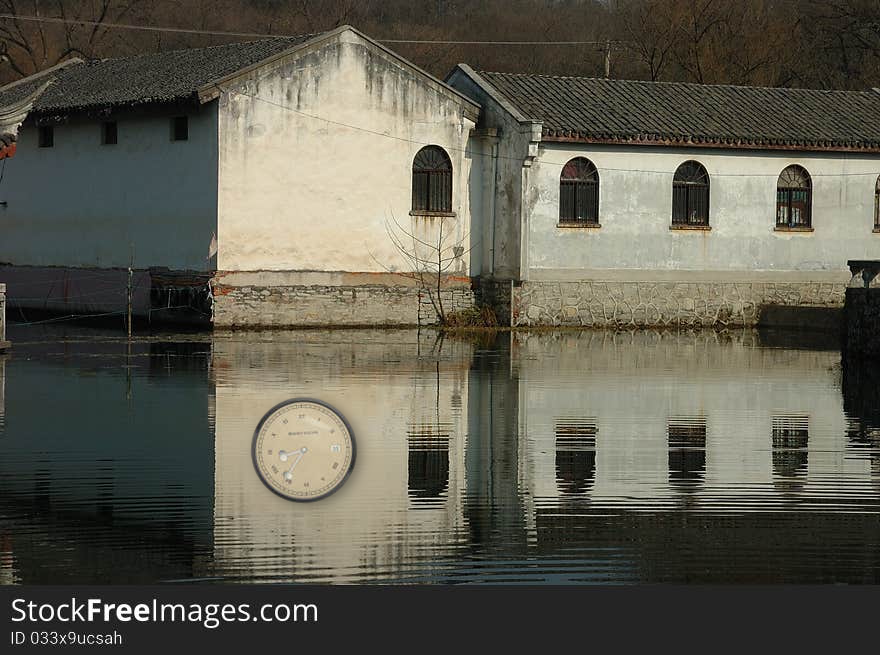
8:36
